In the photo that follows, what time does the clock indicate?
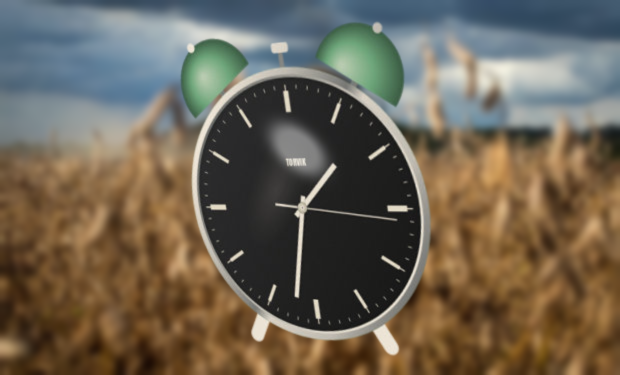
1:32:16
